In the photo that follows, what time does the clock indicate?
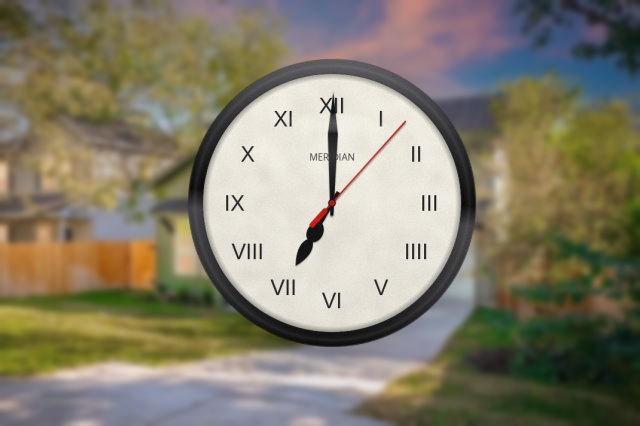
7:00:07
